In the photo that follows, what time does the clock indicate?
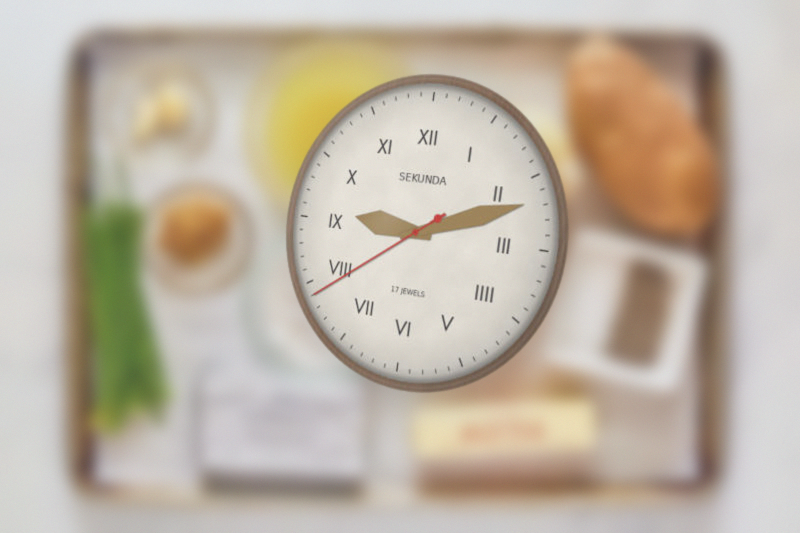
9:11:39
